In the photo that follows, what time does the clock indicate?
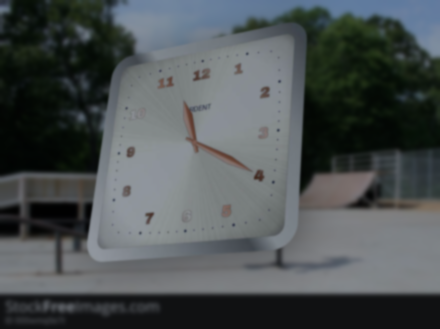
11:20
